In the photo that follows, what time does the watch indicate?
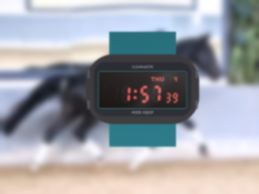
1:57:39
